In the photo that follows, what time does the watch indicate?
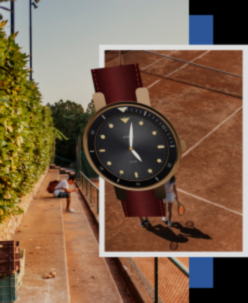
5:02
